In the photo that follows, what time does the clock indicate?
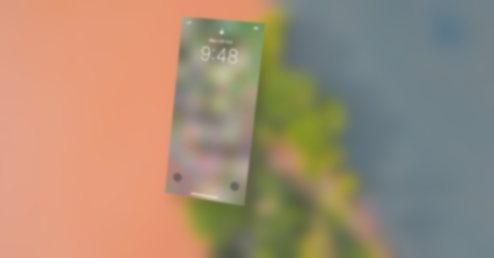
9:48
